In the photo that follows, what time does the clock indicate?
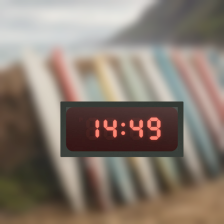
14:49
